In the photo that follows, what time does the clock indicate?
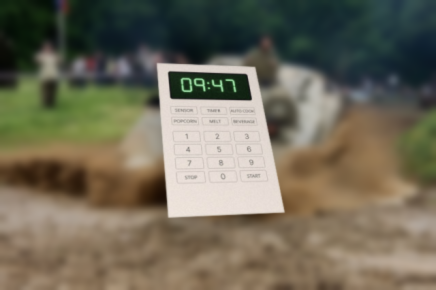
9:47
